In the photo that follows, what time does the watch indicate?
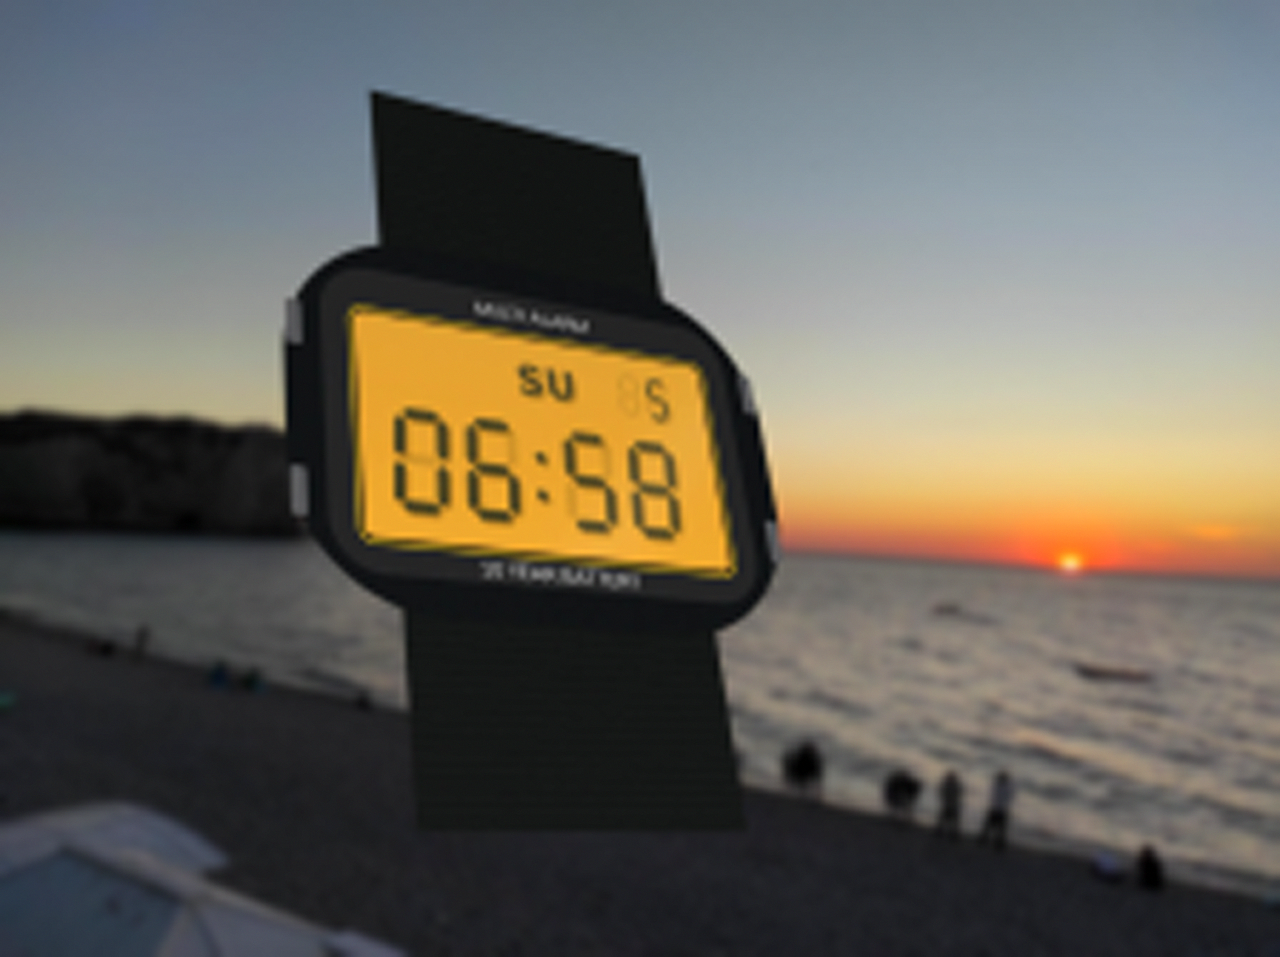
6:58
